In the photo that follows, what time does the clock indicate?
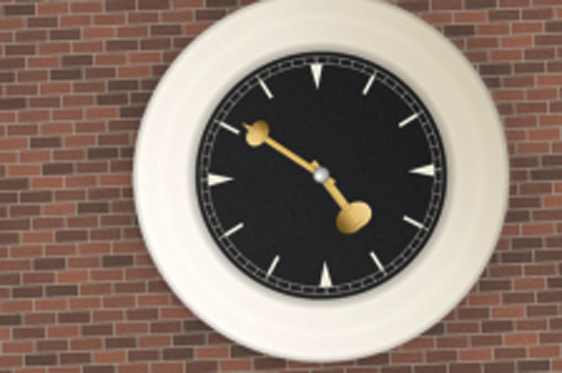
4:51
